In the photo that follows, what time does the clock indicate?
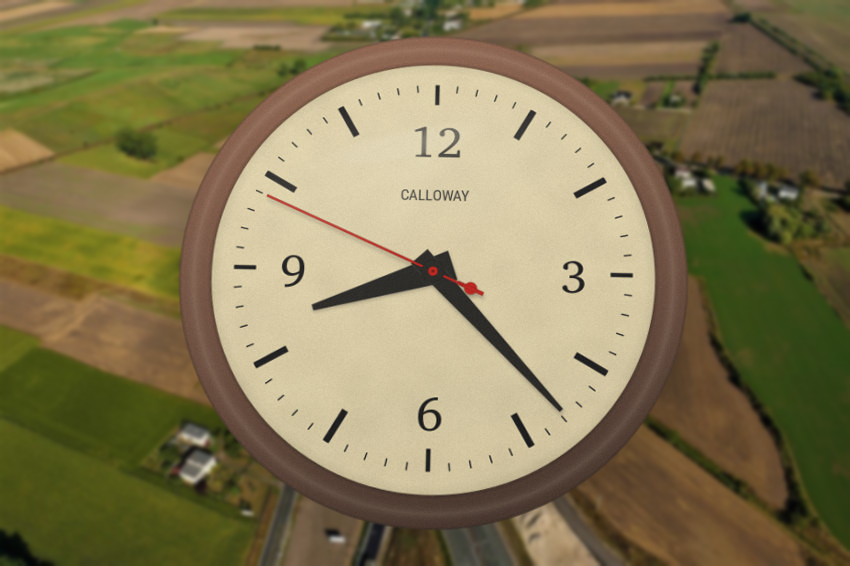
8:22:49
